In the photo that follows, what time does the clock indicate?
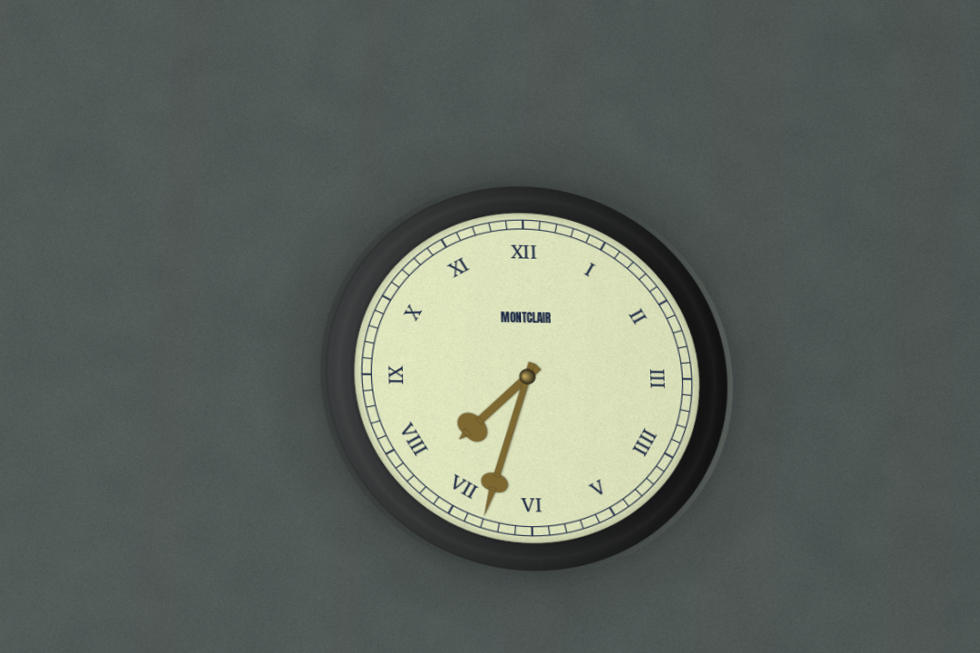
7:33
